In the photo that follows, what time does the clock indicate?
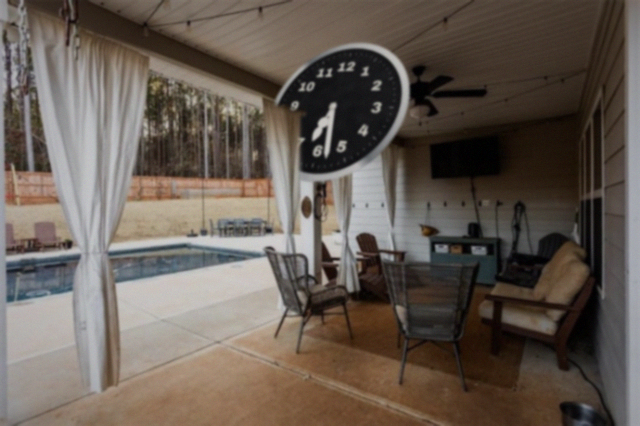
6:28
